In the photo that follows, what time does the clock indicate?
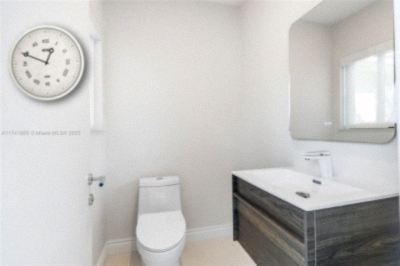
12:49
